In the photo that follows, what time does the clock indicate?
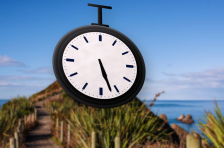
5:27
